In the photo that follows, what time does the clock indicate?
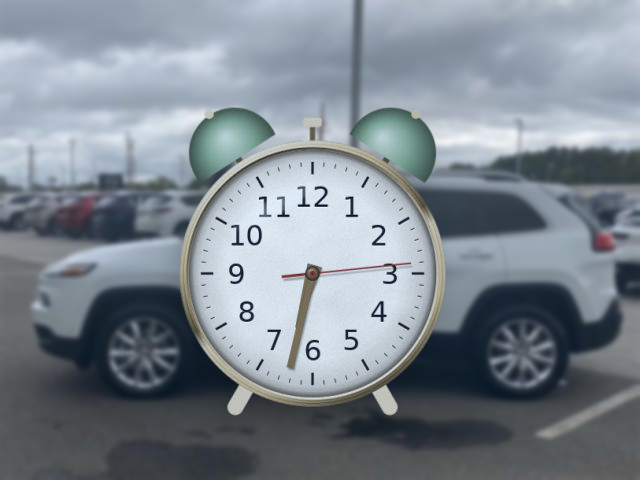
6:32:14
